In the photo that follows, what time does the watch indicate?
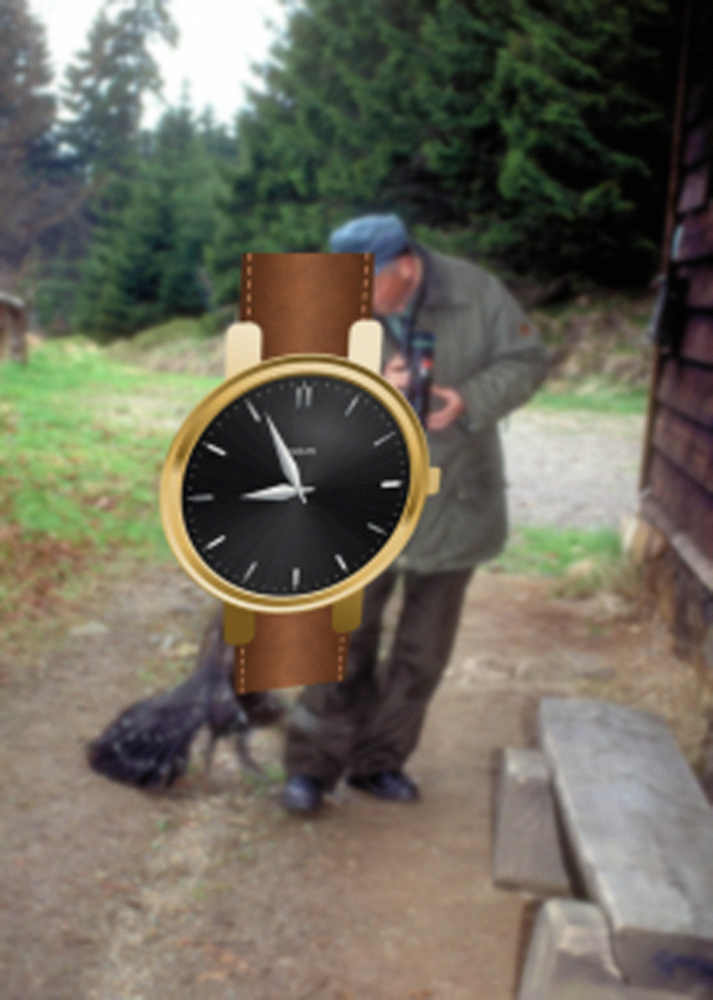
8:56
